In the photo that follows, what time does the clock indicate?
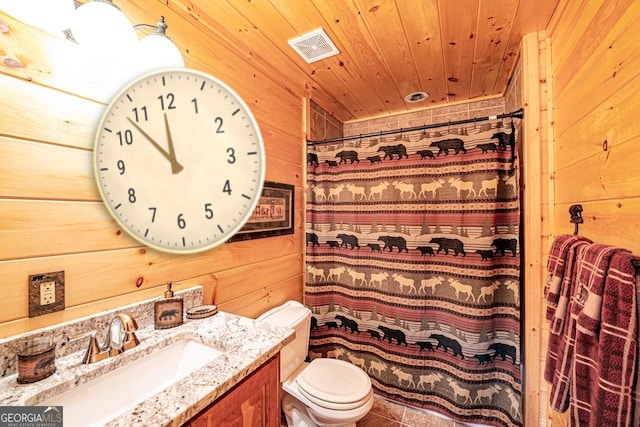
11:53
